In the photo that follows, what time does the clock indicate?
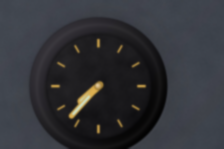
7:37
